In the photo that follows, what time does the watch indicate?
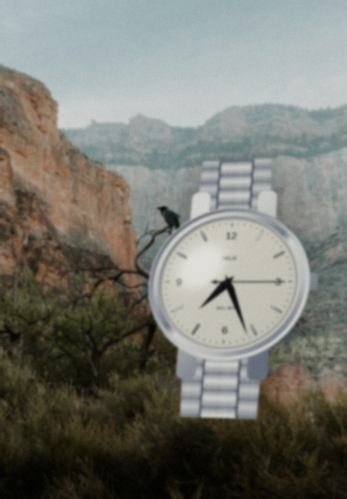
7:26:15
